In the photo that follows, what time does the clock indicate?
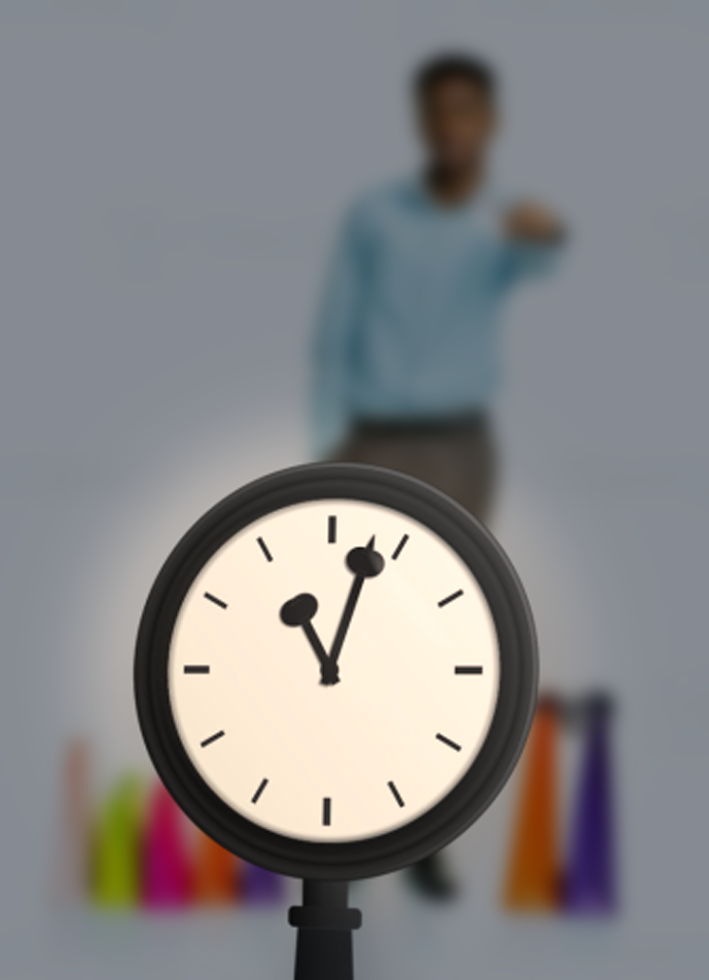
11:03
